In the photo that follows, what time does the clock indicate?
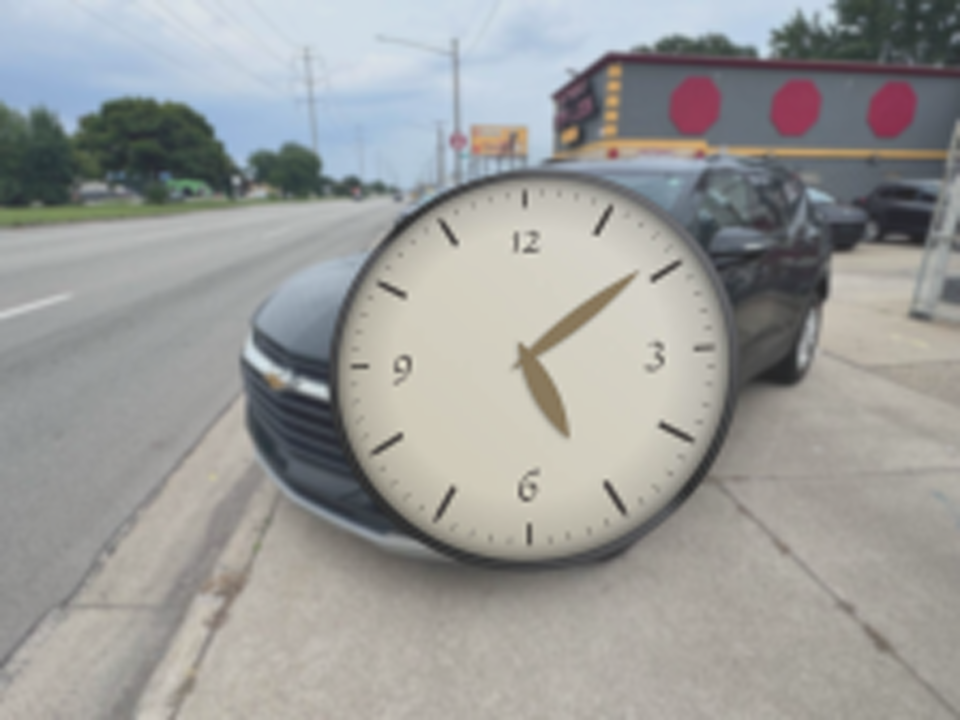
5:09
